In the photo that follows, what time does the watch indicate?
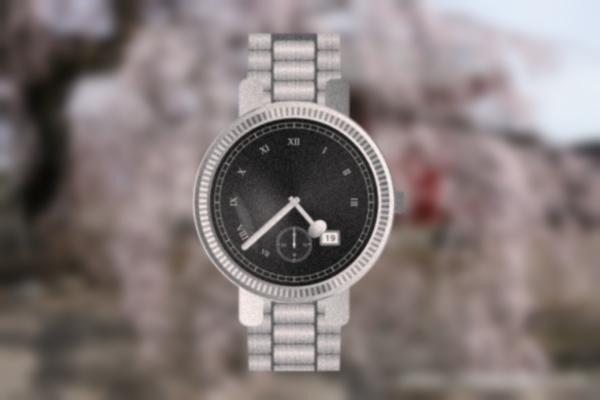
4:38
